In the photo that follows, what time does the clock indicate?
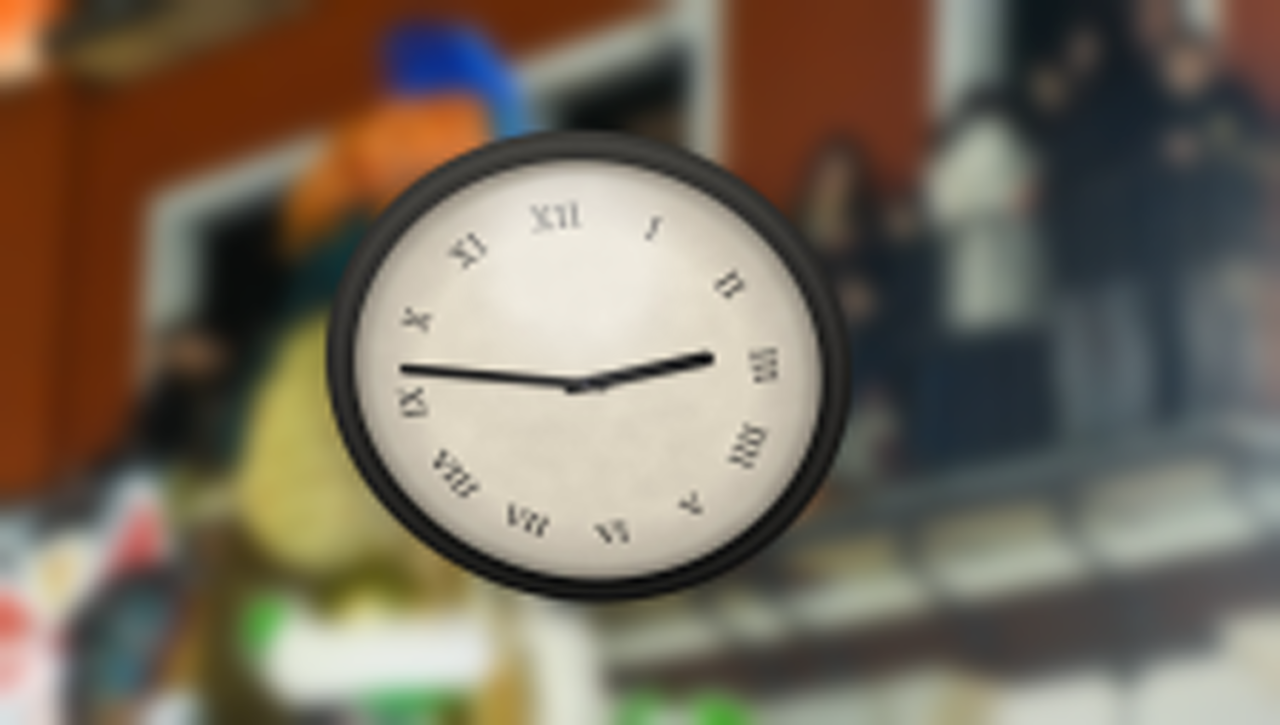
2:47
